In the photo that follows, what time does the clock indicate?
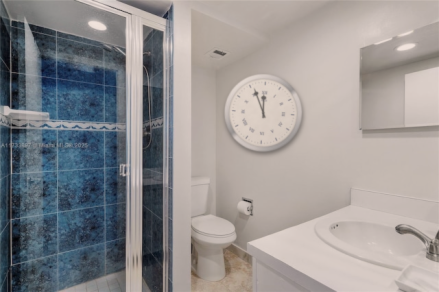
11:56
